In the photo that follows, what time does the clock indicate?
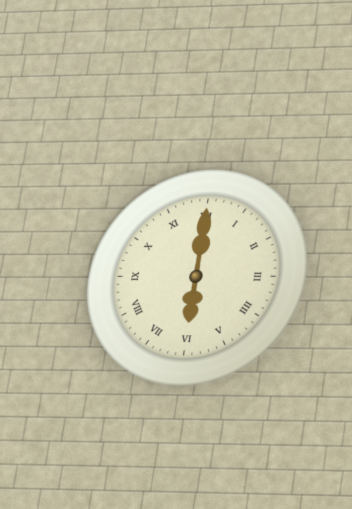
6:00
